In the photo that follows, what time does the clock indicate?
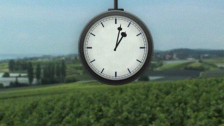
1:02
